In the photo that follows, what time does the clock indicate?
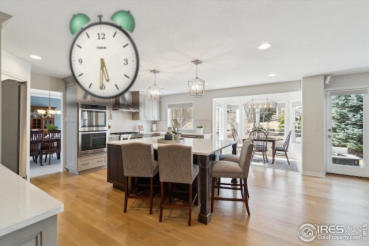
5:31
